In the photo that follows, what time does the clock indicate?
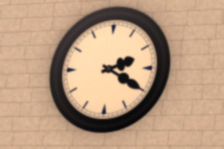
2:20
